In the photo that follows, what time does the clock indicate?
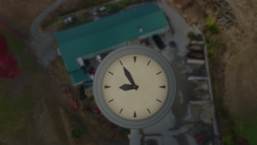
8:55
